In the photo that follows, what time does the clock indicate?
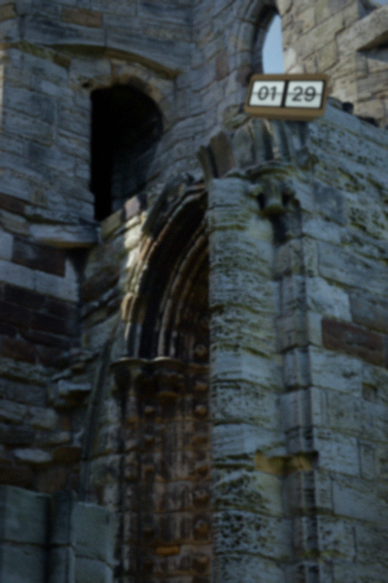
1:29
